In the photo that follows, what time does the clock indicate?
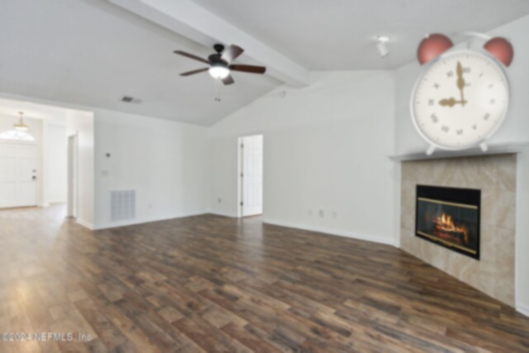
8:58
